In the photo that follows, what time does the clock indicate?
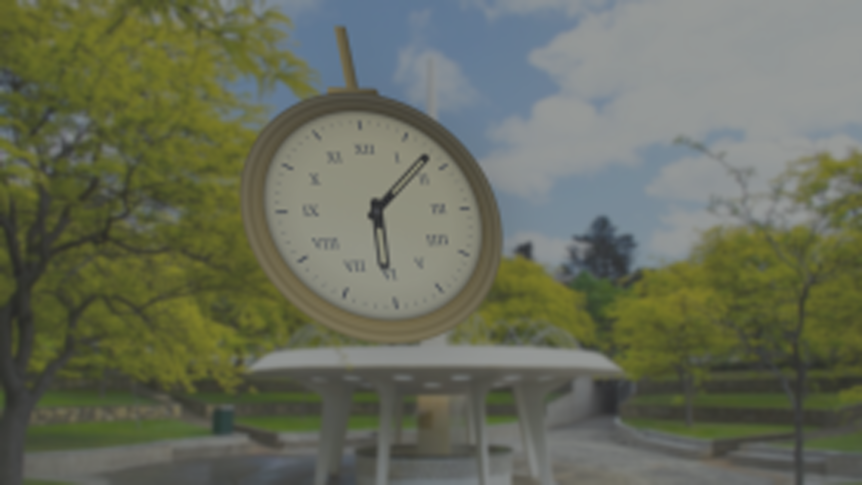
6:08
